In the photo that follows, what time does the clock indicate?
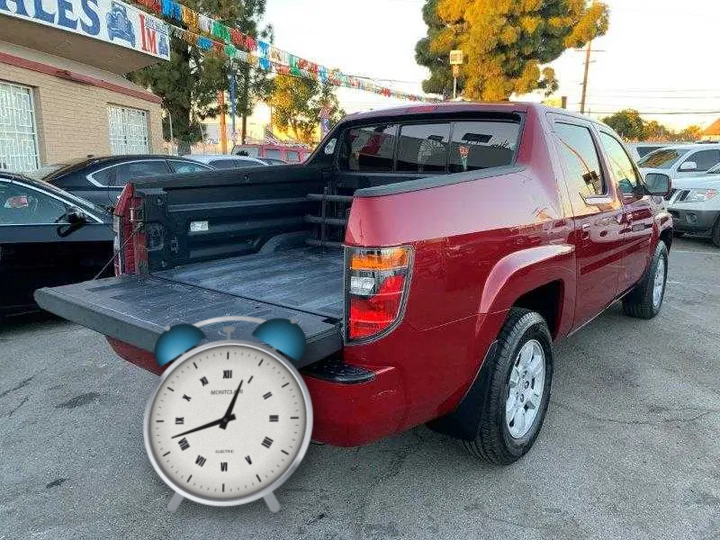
12:42
